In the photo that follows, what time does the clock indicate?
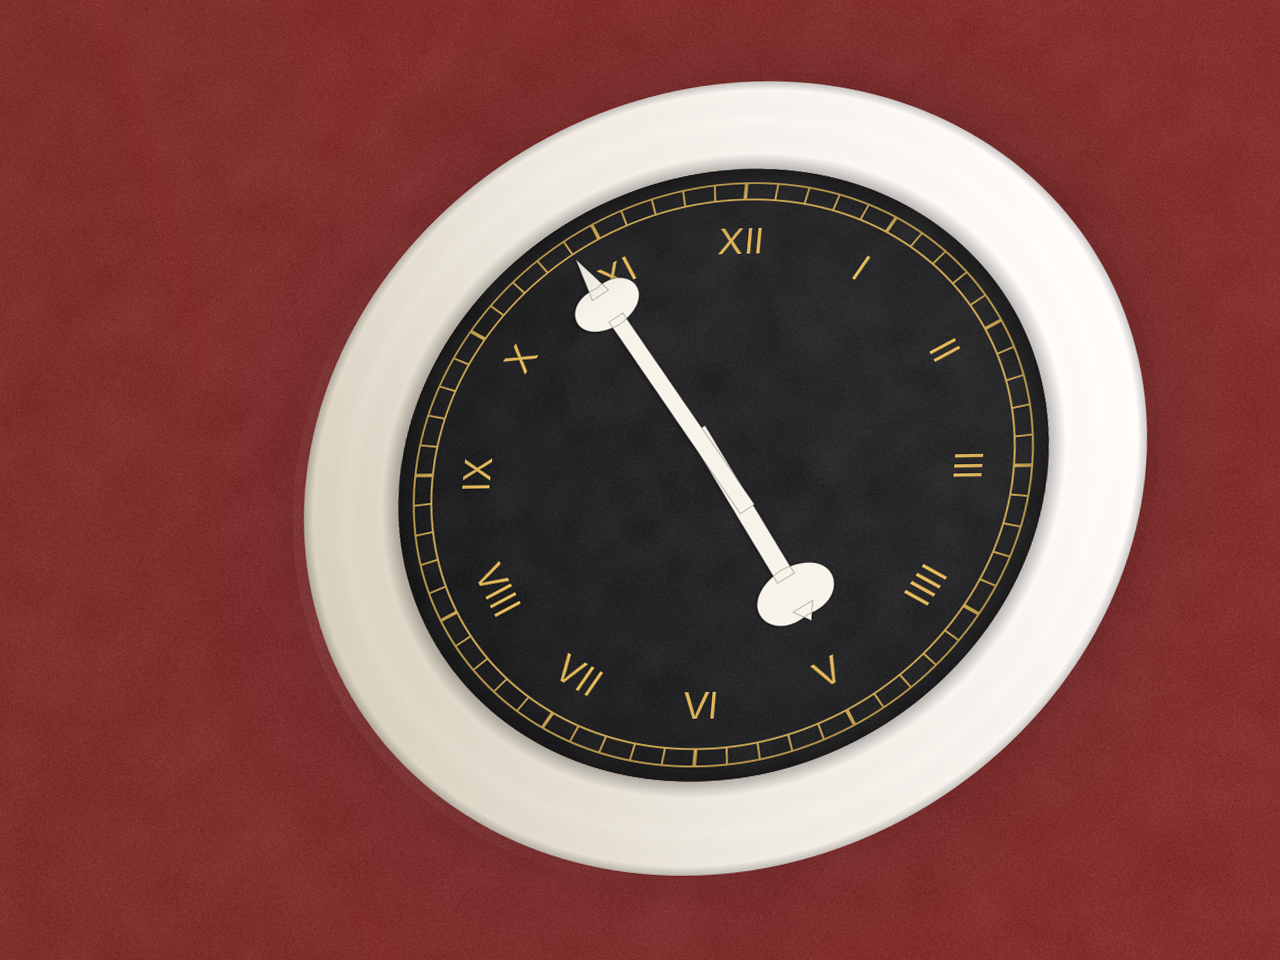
4:54
